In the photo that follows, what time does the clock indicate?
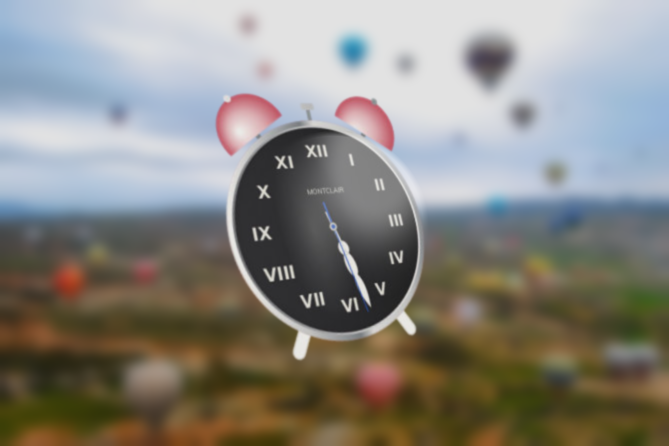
5:27:28
